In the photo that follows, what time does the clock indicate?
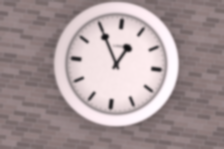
12:55
